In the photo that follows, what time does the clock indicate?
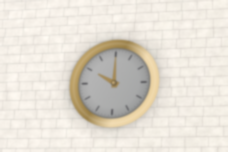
10:00
